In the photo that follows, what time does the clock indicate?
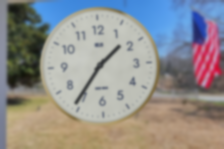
1:36
